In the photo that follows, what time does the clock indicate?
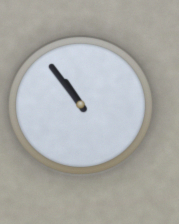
10:54
